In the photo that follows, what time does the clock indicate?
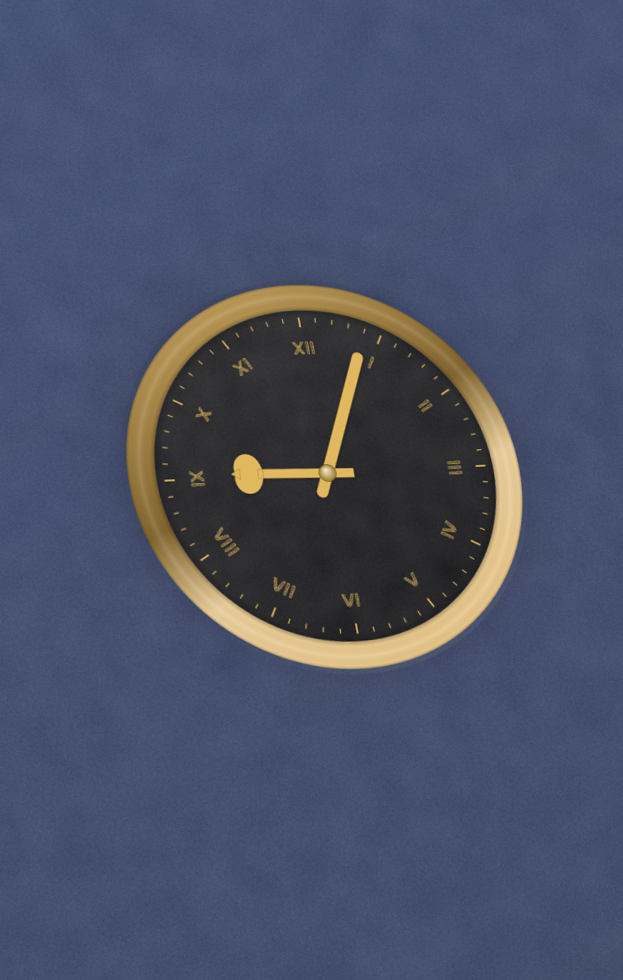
9:04
